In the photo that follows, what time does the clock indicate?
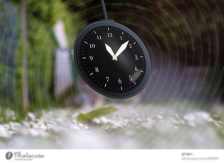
11:08
